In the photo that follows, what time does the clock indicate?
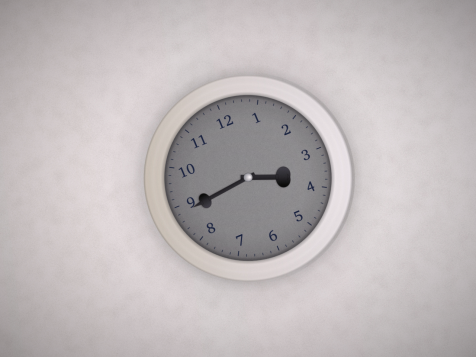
3:44
